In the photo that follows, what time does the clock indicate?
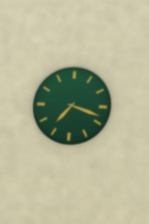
7:18
